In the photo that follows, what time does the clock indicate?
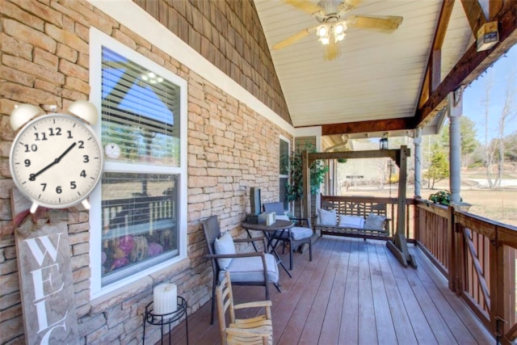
1:40
